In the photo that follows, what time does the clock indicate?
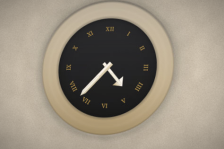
4:37
